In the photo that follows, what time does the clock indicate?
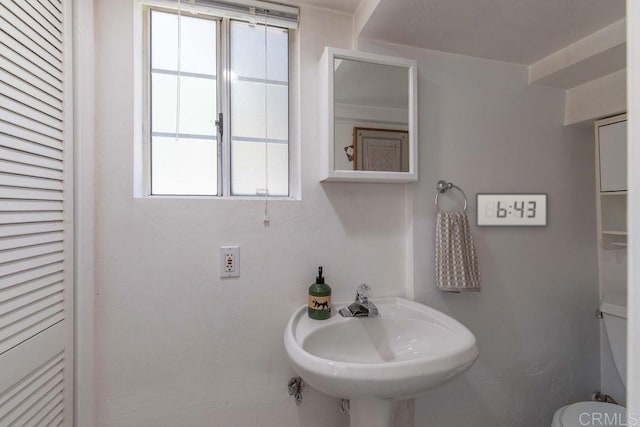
6:43
